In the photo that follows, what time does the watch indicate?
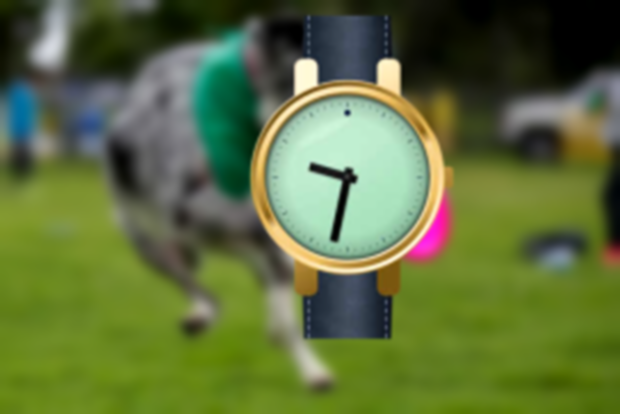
9:32
